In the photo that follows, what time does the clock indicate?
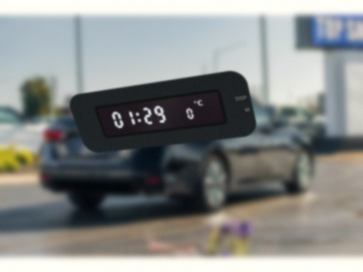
1:29
